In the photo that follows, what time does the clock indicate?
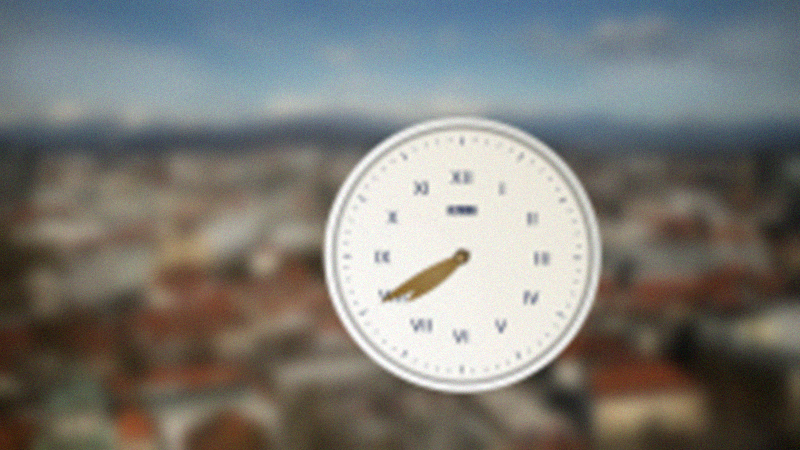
7:40
